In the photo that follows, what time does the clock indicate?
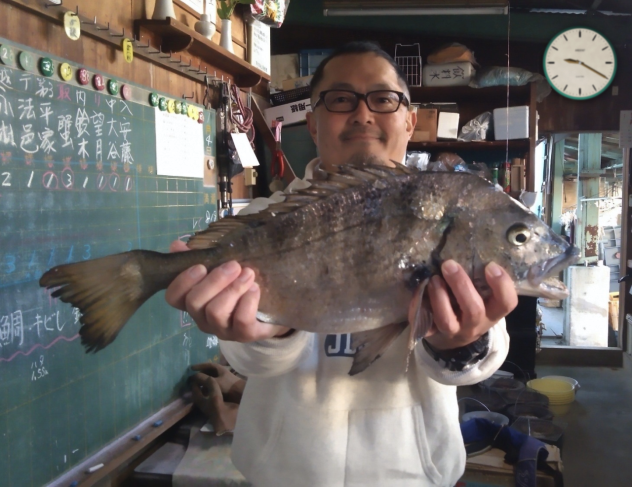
9:20
